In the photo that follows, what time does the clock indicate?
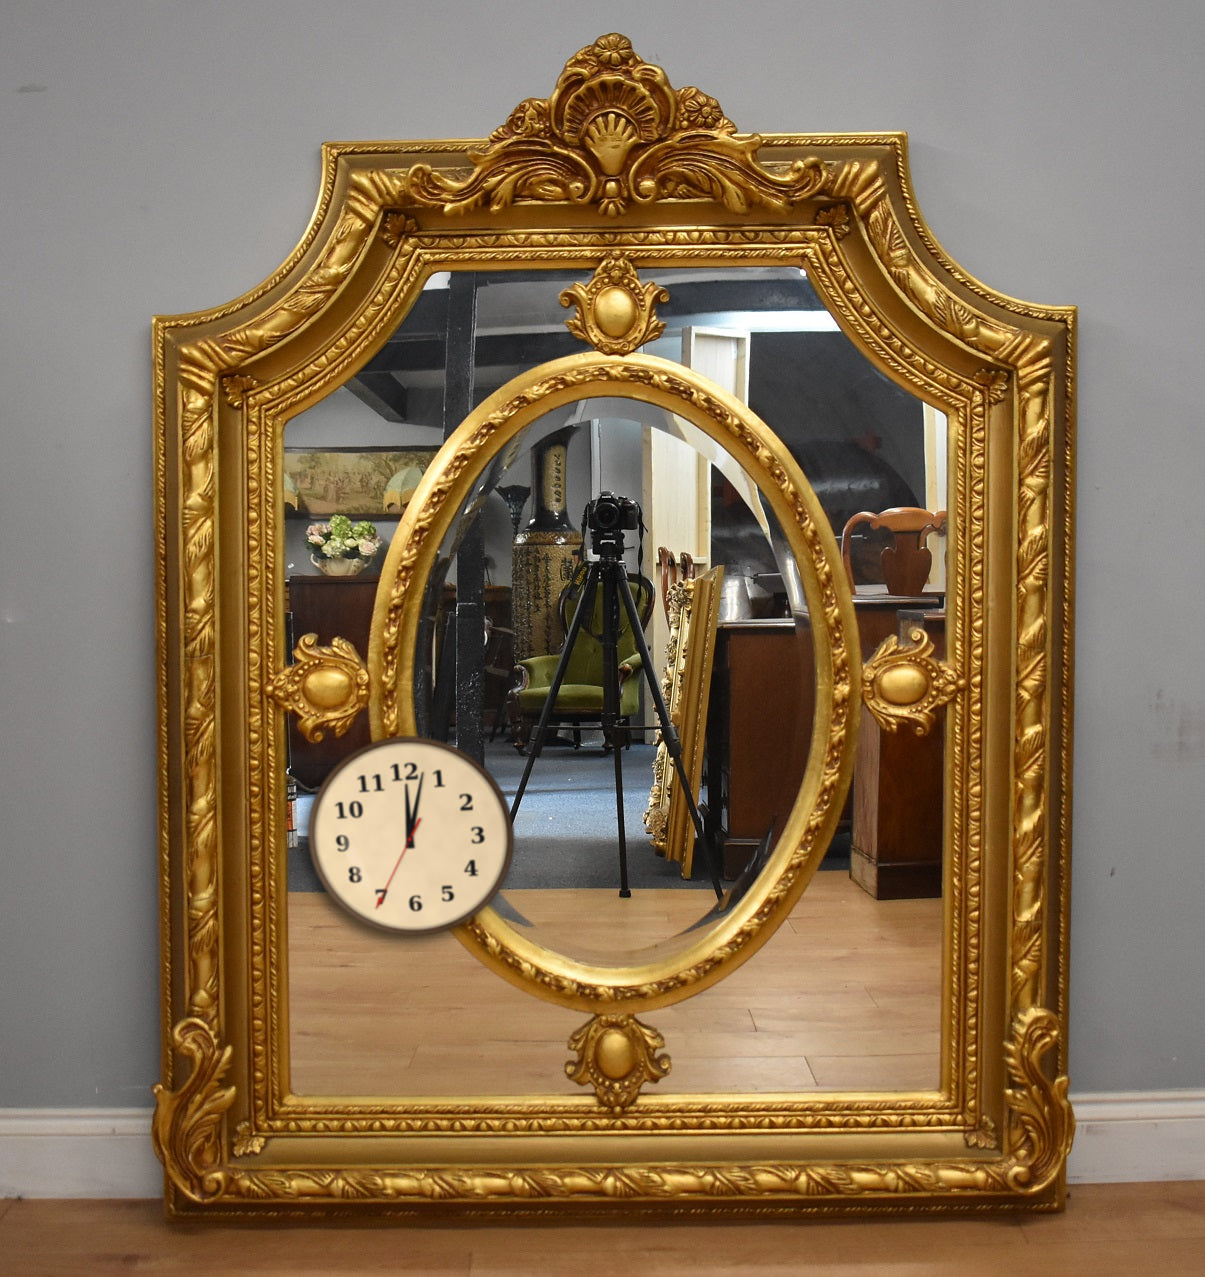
12:02:35
